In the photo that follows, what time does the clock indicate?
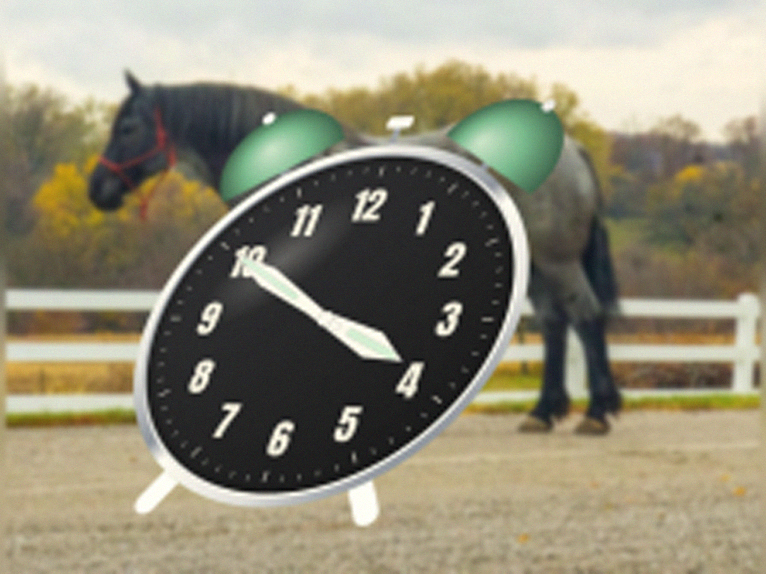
3:50
